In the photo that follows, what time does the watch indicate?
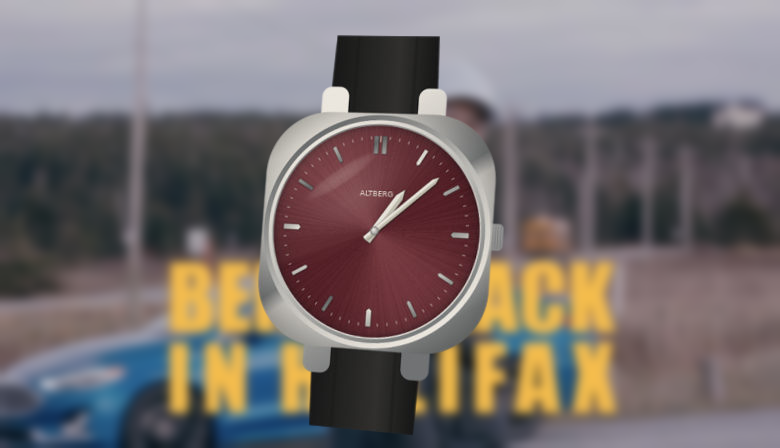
1:08
